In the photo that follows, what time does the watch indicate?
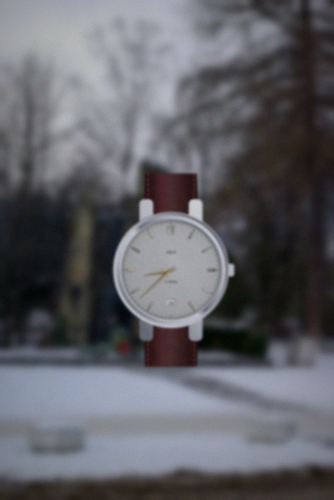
8:38
